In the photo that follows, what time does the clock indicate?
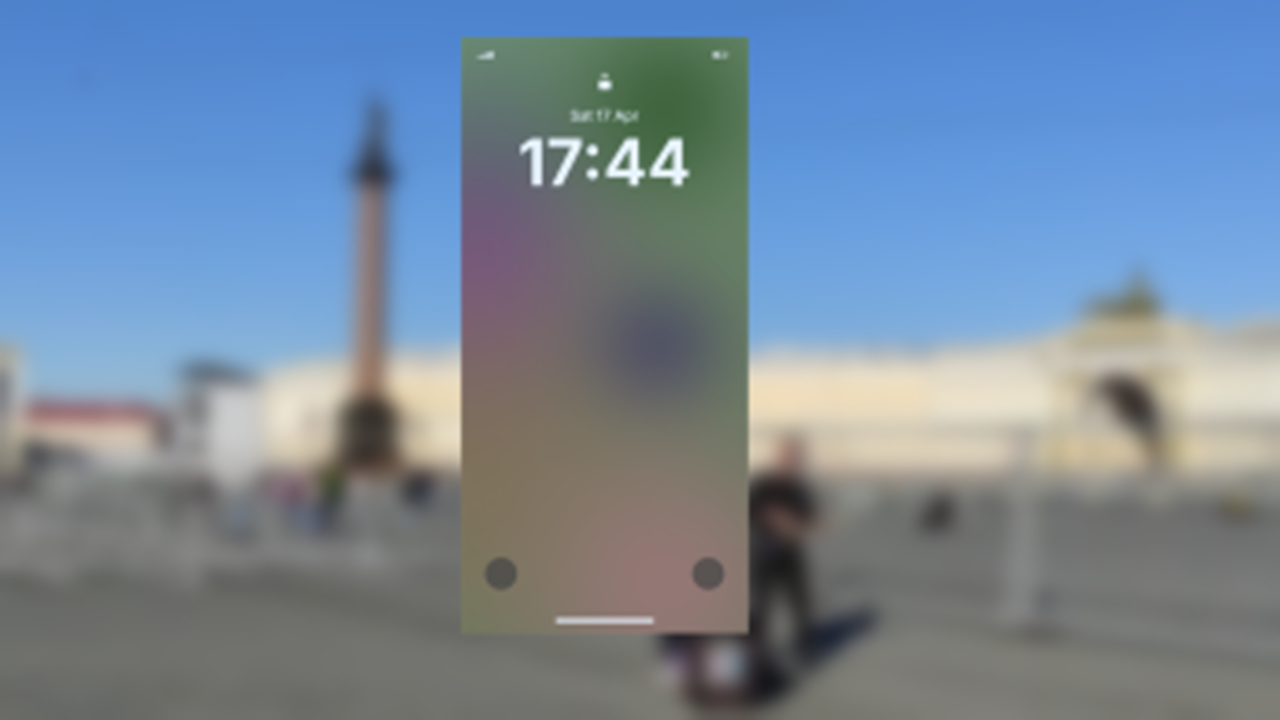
17:44
